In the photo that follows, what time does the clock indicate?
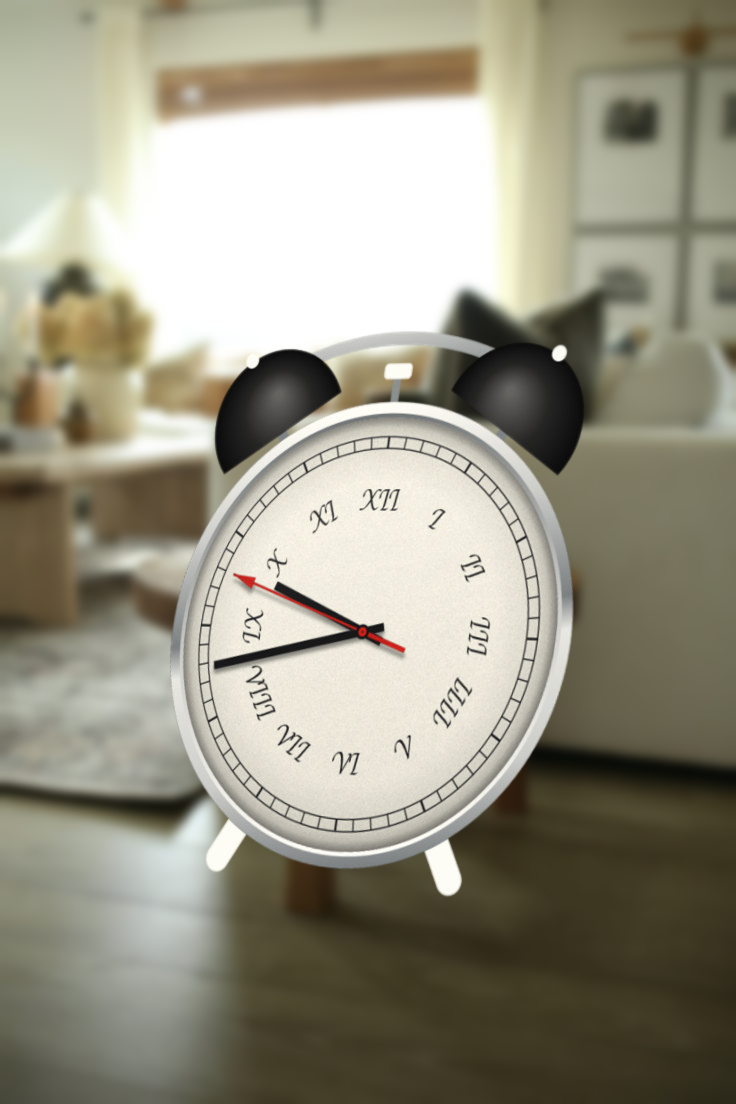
9:42:48
